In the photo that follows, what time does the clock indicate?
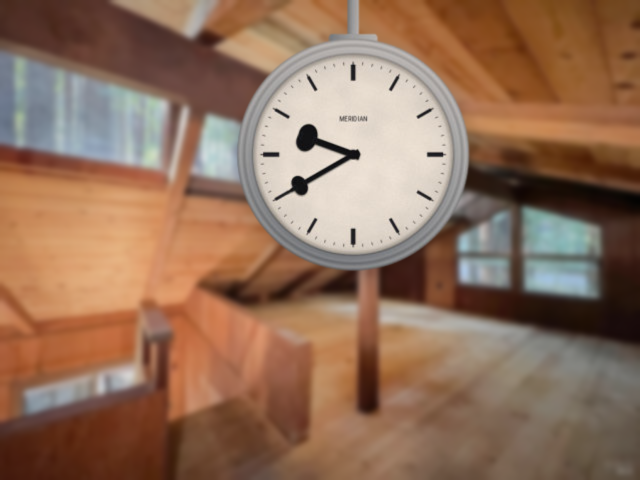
9:40
